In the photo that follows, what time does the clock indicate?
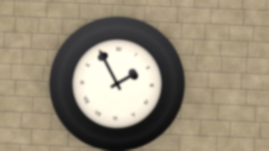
1:55
